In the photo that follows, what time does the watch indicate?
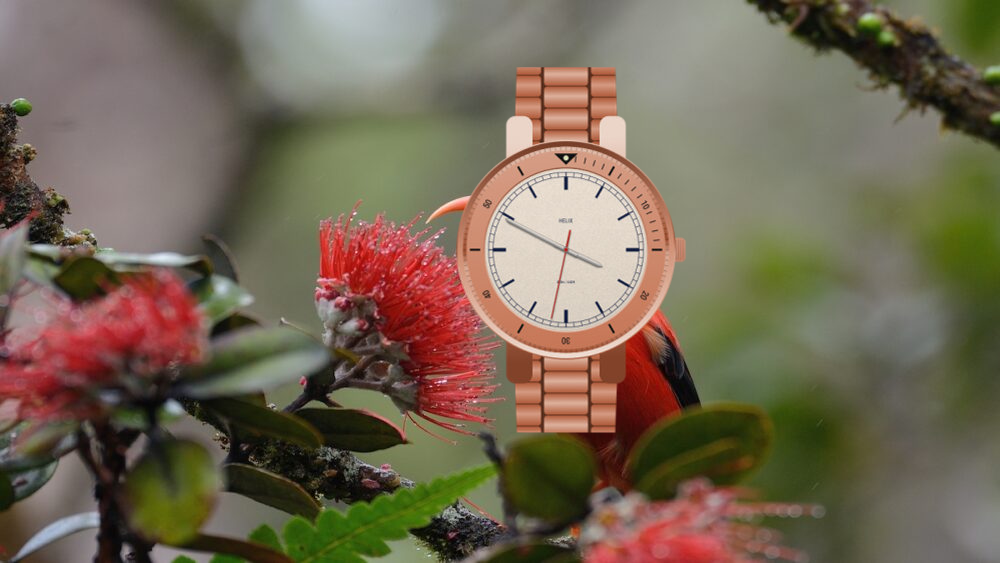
3:49:32
